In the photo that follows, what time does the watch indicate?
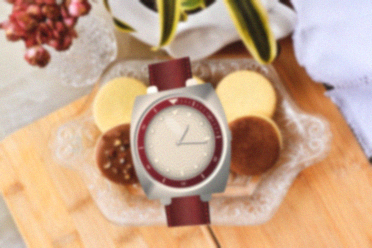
1:16
